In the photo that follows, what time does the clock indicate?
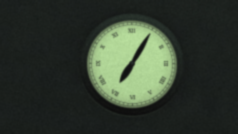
7:05
